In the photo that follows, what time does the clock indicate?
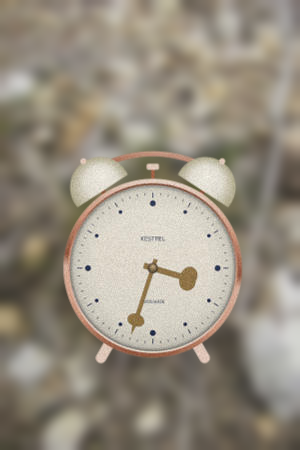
3:33
